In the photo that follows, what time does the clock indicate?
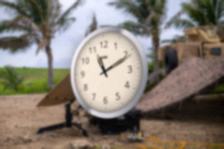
11:11
